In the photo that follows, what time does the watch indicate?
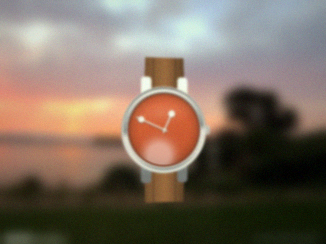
12:49
